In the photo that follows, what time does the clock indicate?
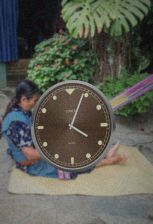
4:04
